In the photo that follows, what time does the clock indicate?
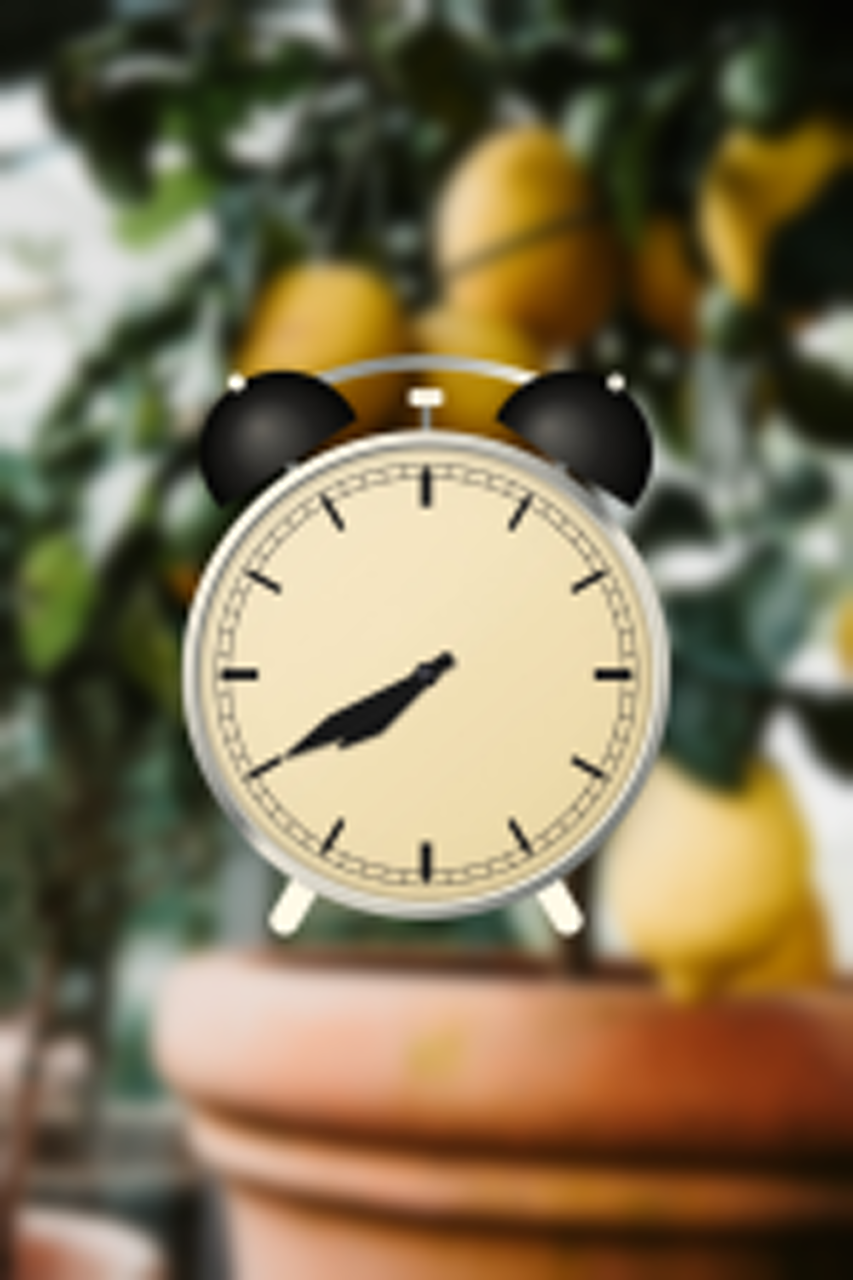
7:40
